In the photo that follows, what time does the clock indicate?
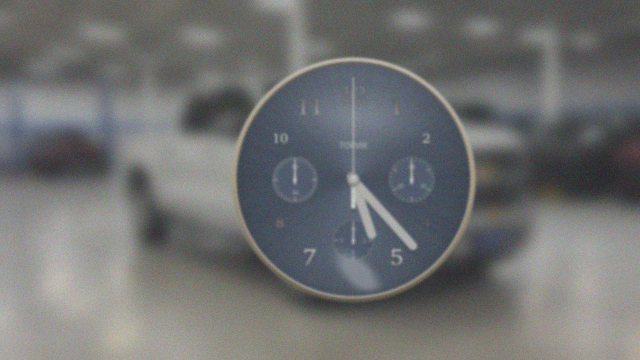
5:23
